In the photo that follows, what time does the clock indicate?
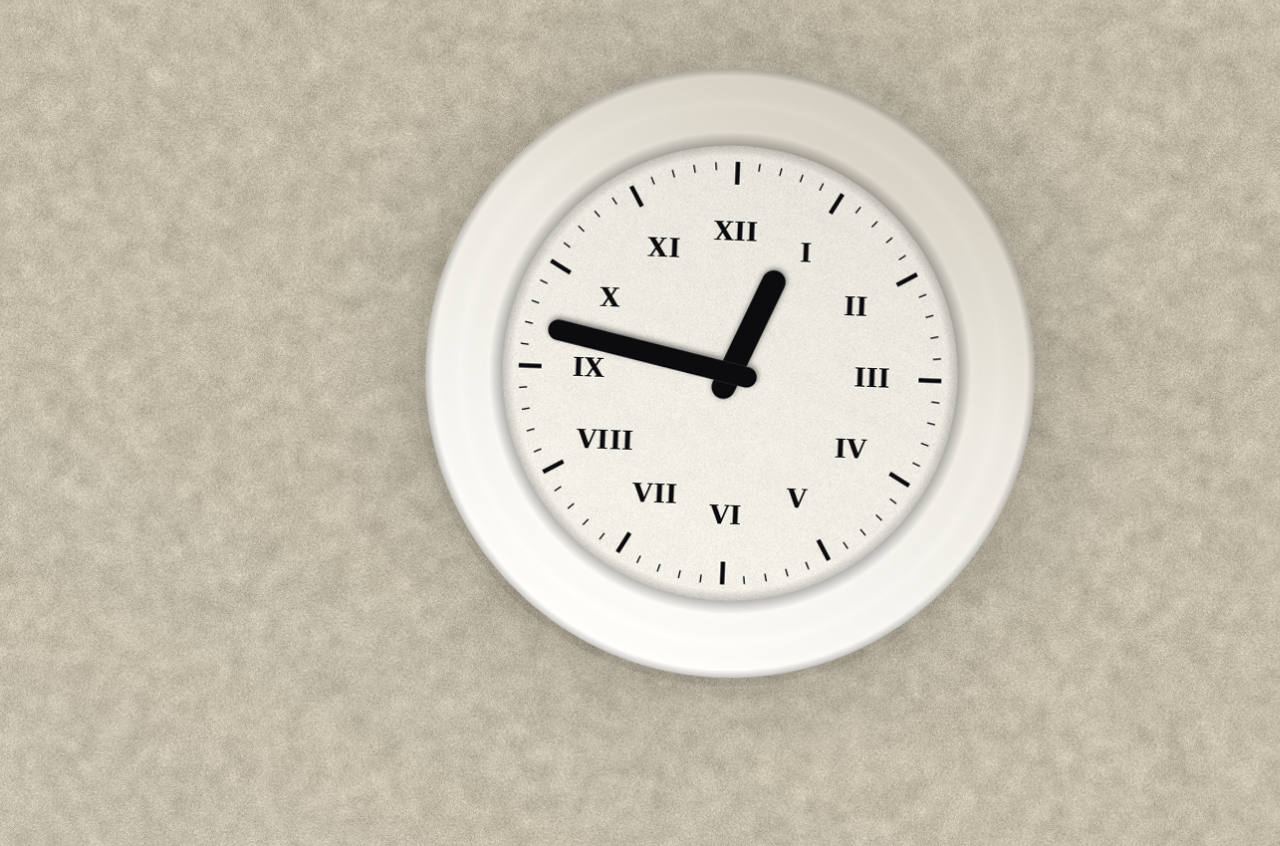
12:47
